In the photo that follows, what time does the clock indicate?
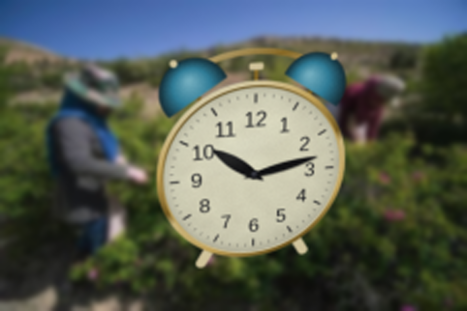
10:13
